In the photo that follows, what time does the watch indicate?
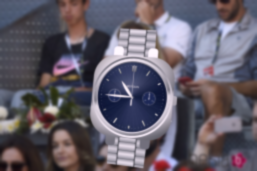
10:45
